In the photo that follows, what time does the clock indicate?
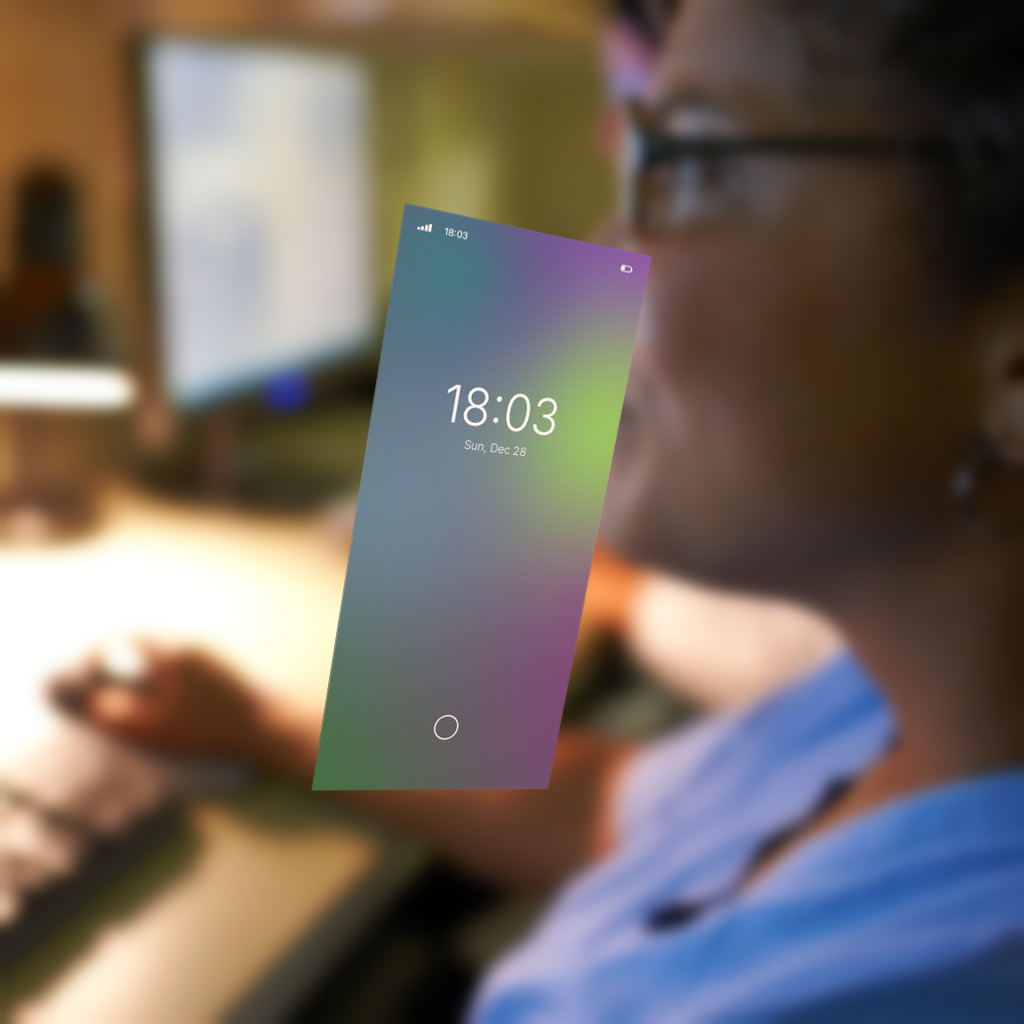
18:03
